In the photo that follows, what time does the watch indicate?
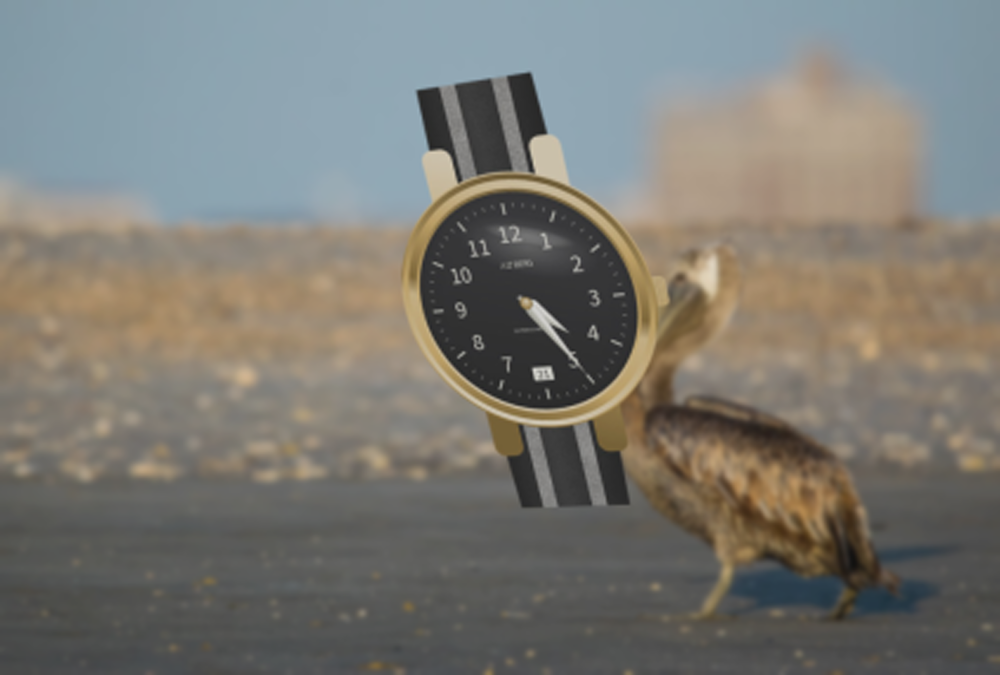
4:25
